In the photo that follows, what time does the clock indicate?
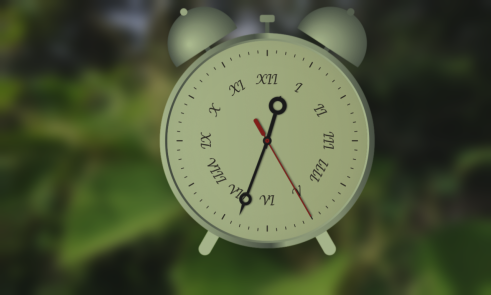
12:33:25
